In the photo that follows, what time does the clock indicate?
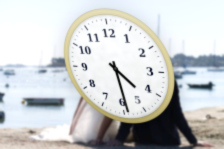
4:29
